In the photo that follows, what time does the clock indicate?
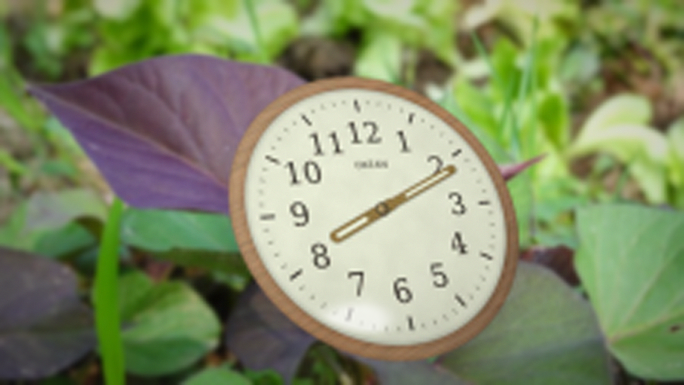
8:11
